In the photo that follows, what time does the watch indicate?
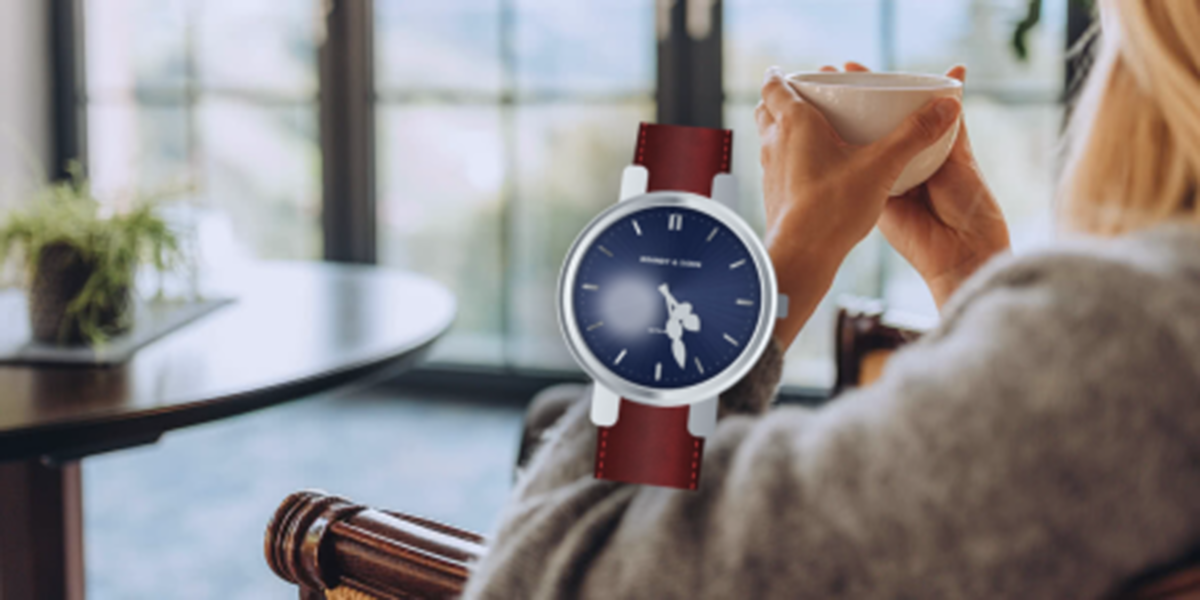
4:27
